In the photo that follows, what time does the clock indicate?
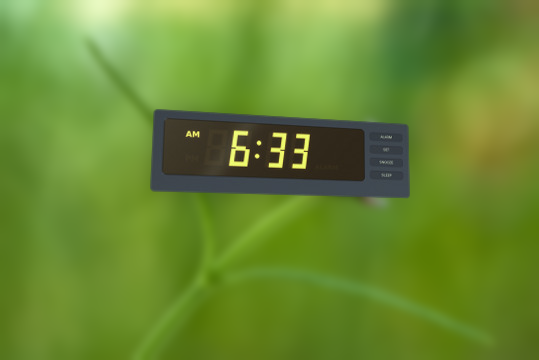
6:33
